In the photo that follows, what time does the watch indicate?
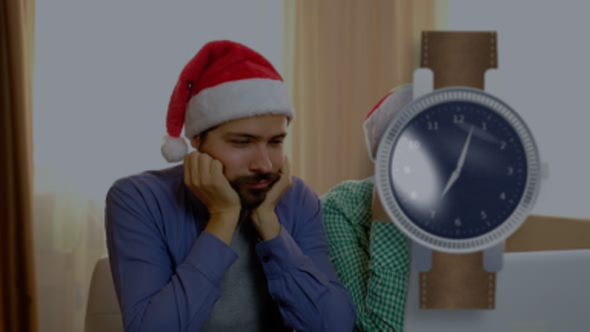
7:03
